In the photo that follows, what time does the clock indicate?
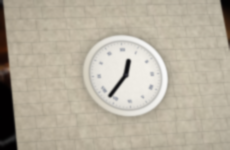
12:37
